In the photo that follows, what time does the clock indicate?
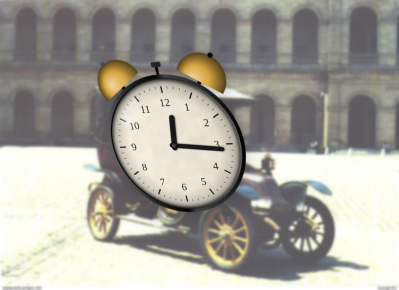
12:16
